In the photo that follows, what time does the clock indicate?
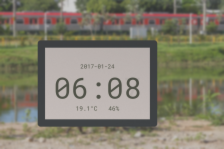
6:08
